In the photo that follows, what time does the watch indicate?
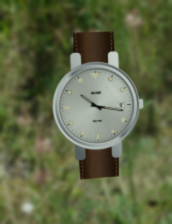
10:17
